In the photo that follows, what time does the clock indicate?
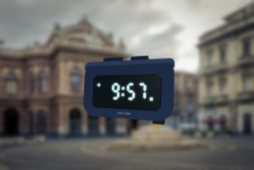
9:57
